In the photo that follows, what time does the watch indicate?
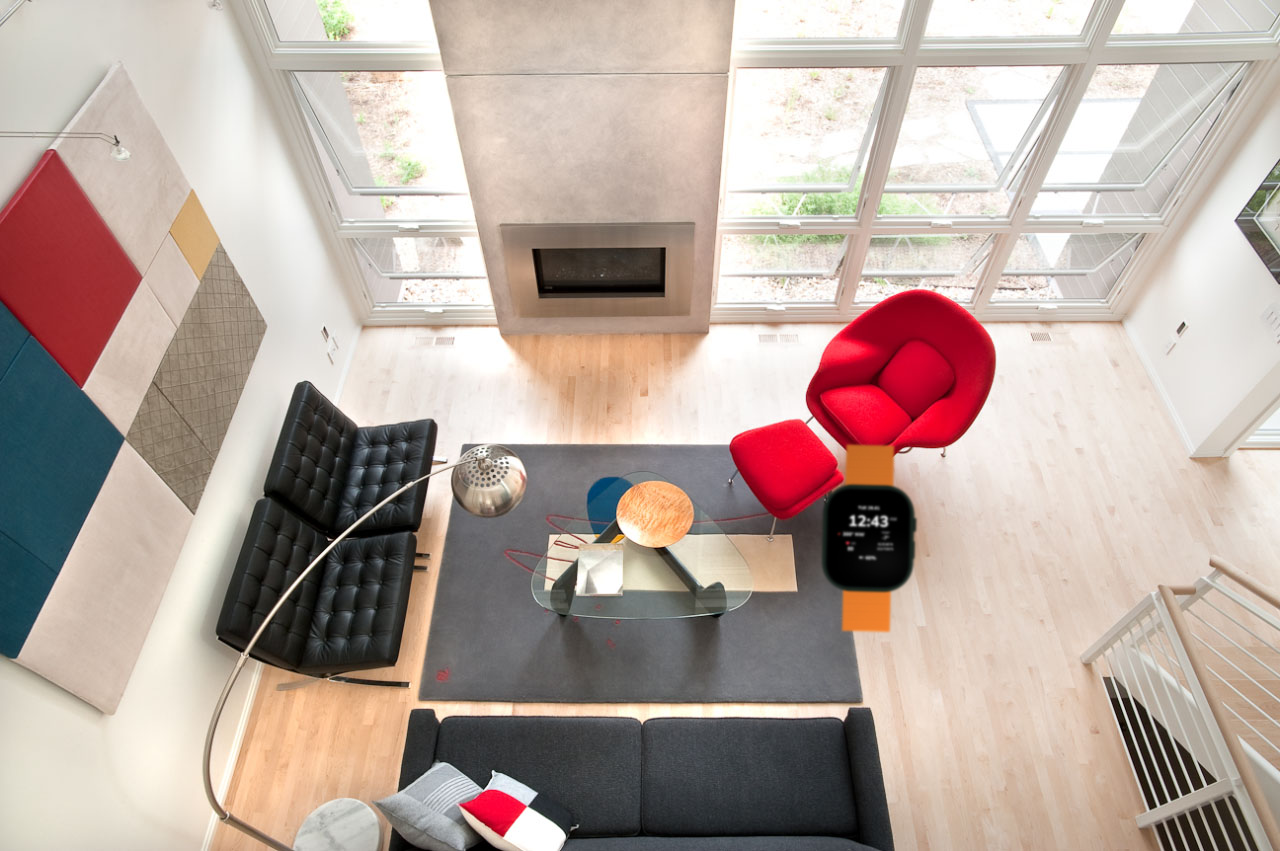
12:43
